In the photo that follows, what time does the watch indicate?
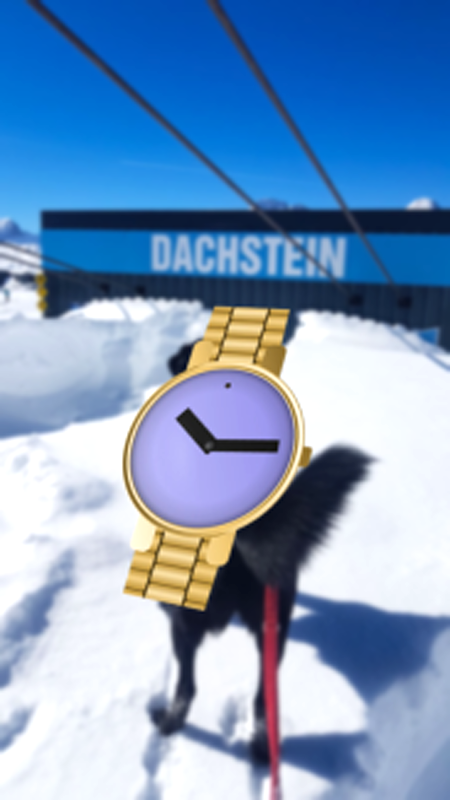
10:14
